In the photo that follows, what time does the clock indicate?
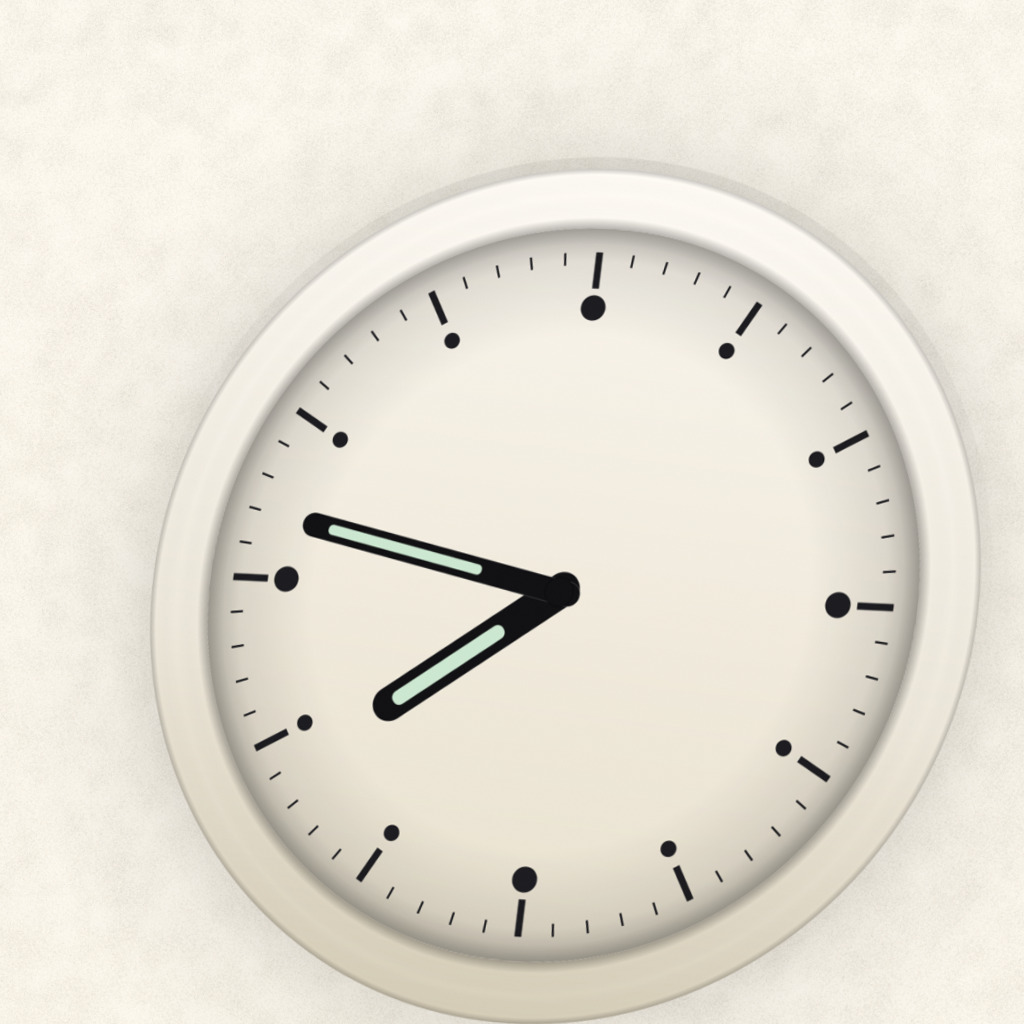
7:47
